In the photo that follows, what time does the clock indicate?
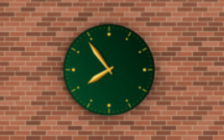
7:54
